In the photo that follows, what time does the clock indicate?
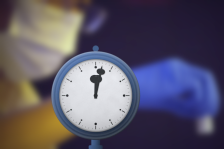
12:02
